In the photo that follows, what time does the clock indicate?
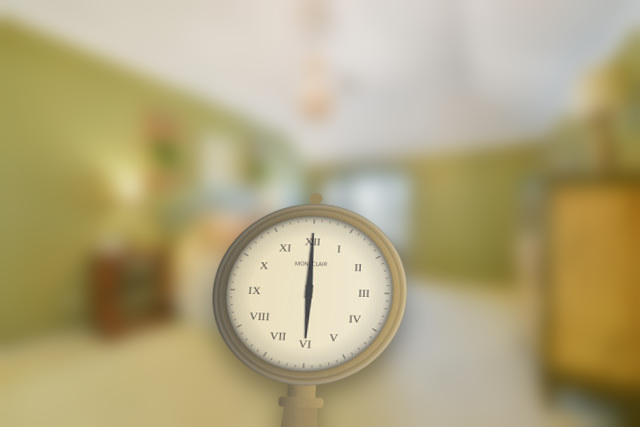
6:00
